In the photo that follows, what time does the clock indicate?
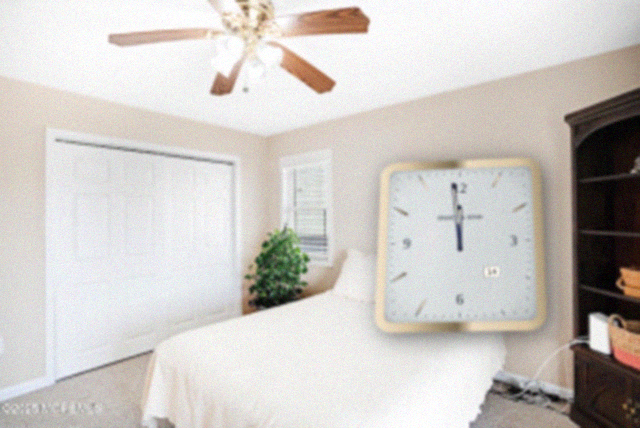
11:59
